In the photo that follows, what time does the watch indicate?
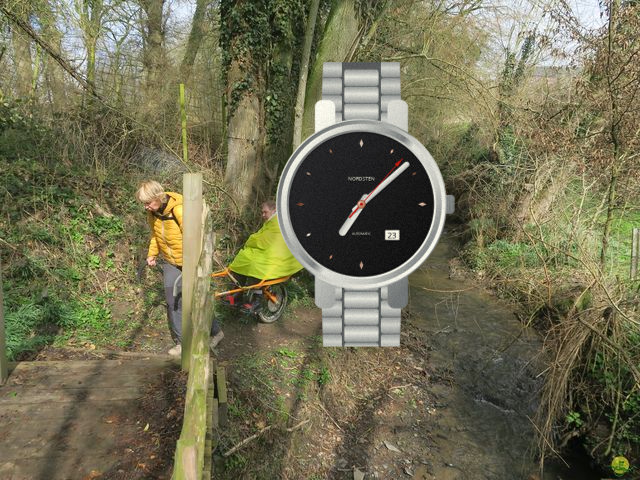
7:08:07
